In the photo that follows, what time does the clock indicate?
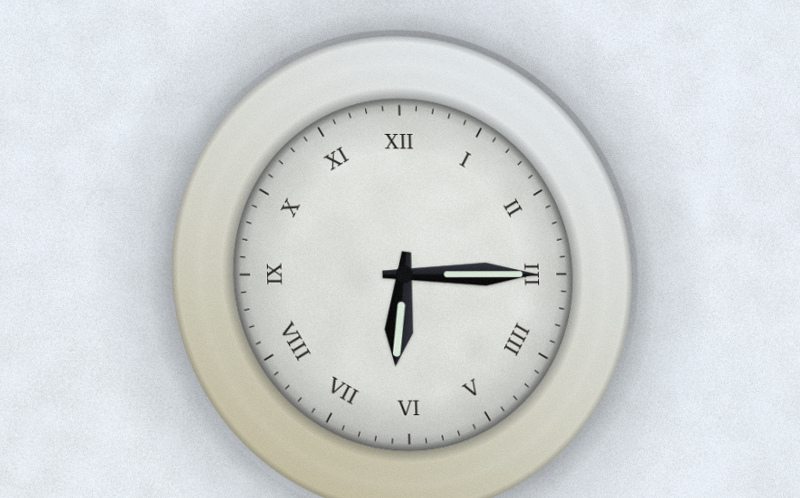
6:15
